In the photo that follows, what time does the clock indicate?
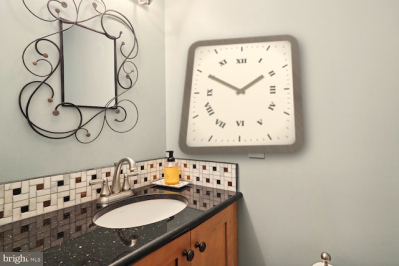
1:50
